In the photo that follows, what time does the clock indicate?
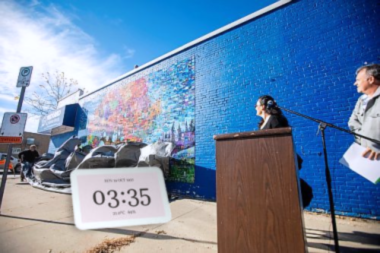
3:35
